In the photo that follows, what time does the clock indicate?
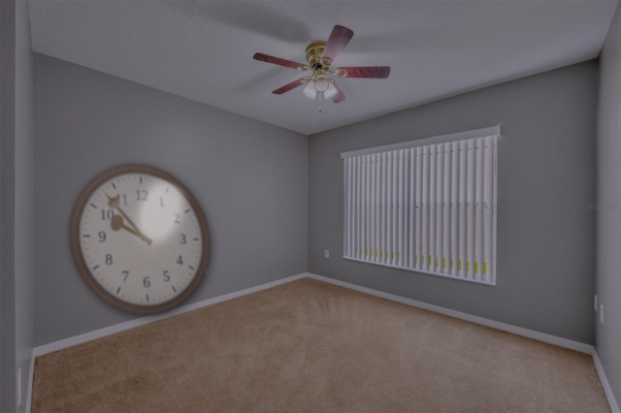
9:53
